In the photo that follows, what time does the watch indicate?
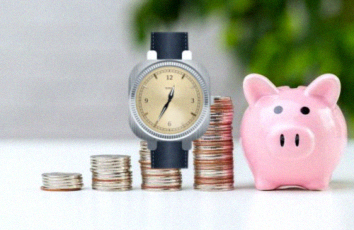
12:35
